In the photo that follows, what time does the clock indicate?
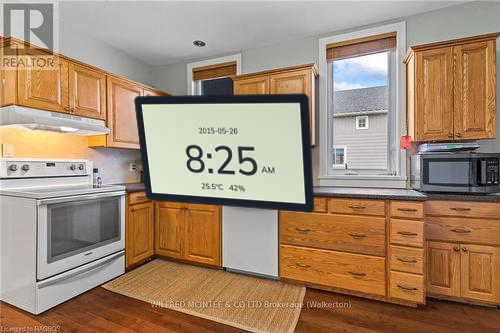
8:25
